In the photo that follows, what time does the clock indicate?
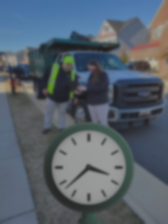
3:38
